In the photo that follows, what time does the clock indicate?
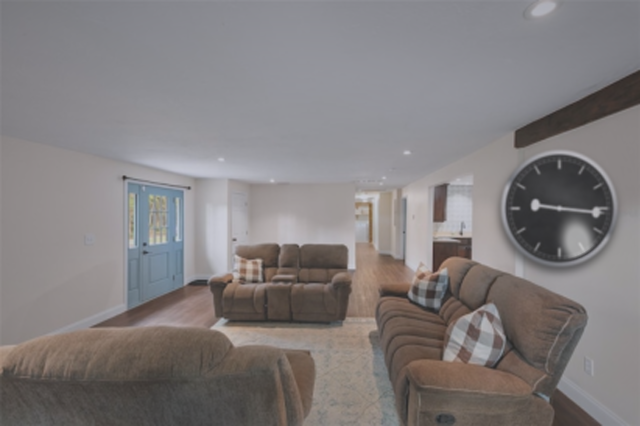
9:16
